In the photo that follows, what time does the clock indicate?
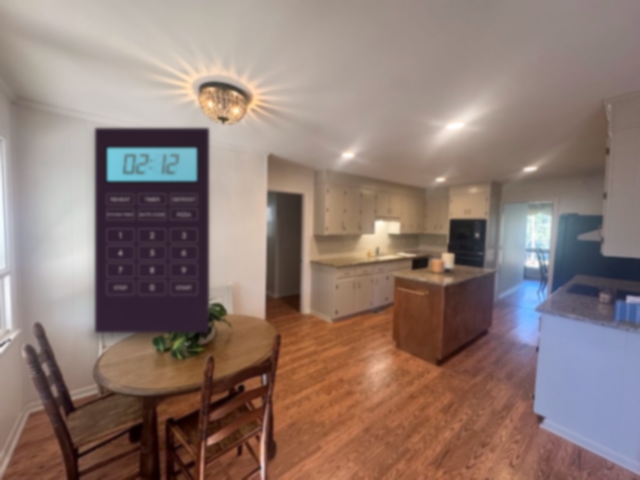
2:12
